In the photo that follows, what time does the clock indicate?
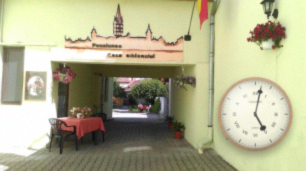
5:02
